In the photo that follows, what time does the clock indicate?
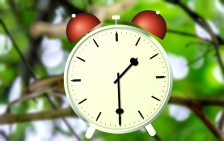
1:30
